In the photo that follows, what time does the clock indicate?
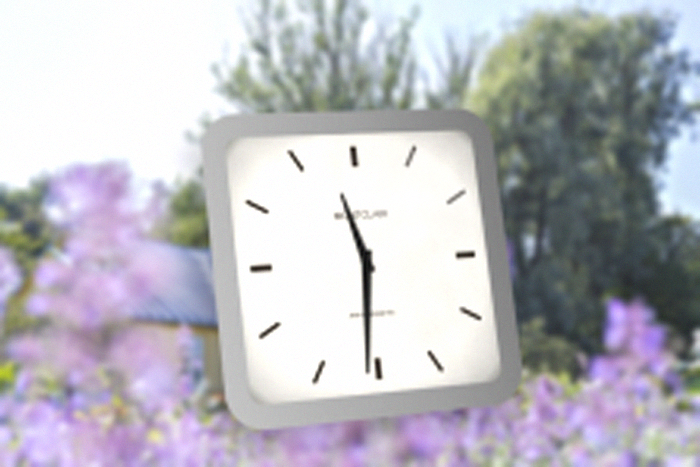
11:31
